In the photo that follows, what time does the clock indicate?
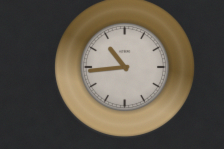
10:44
